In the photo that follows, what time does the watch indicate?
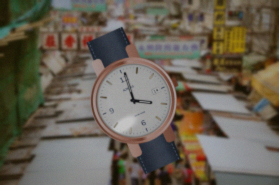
4:01
